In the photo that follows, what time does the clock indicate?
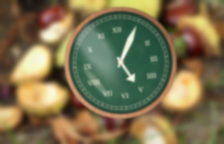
5:05
